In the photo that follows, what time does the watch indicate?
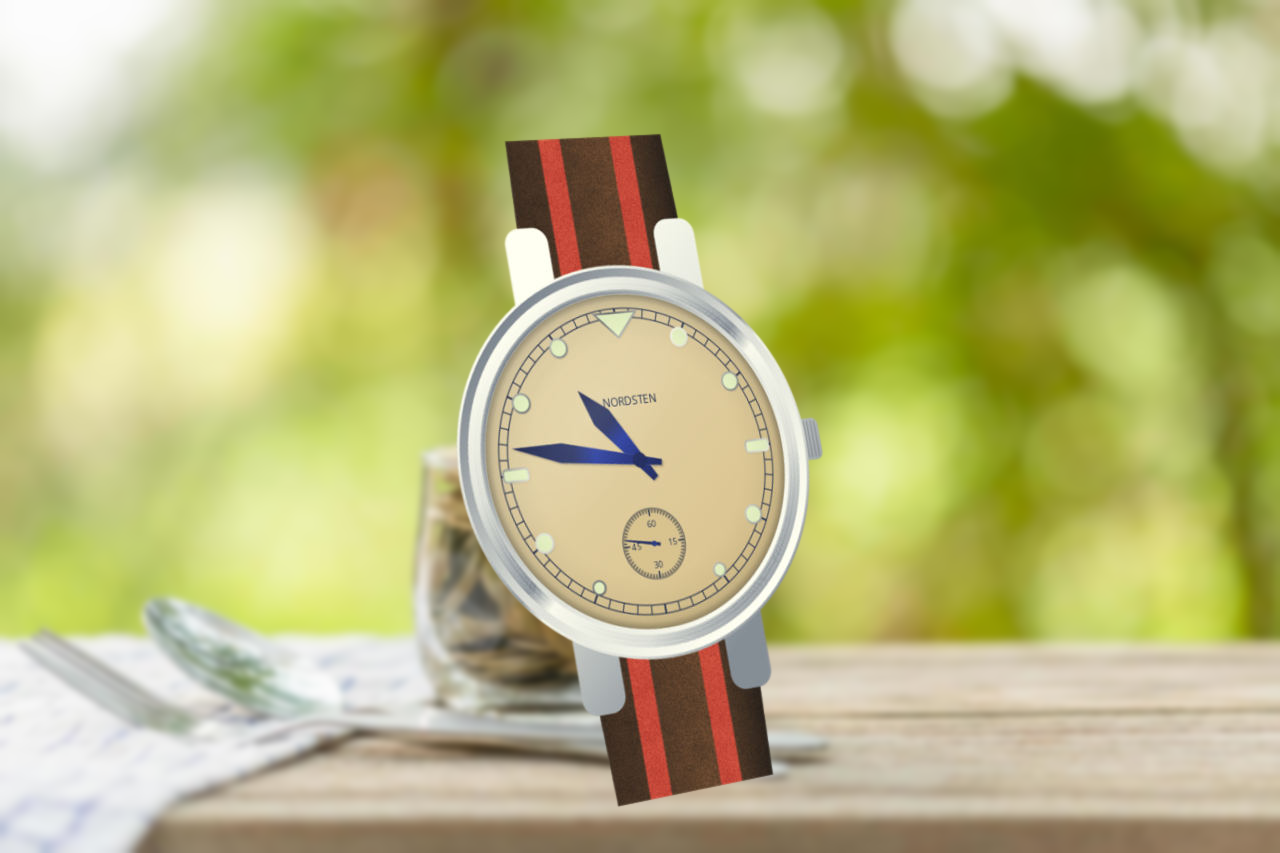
10:46:47
